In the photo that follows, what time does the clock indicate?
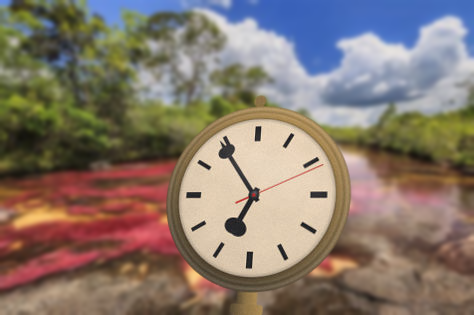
6:54:11
